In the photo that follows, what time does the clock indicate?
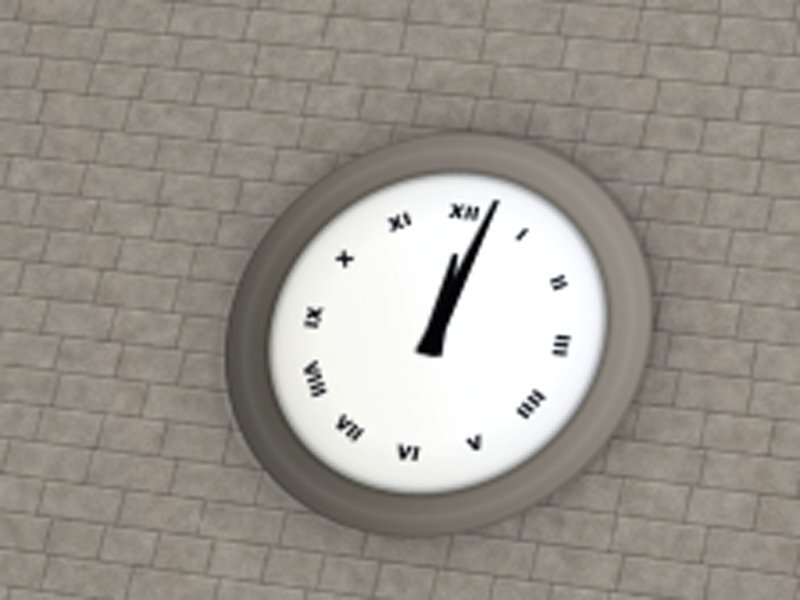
12:02
